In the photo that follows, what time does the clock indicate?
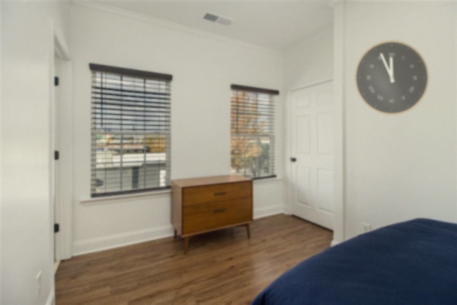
11:56
